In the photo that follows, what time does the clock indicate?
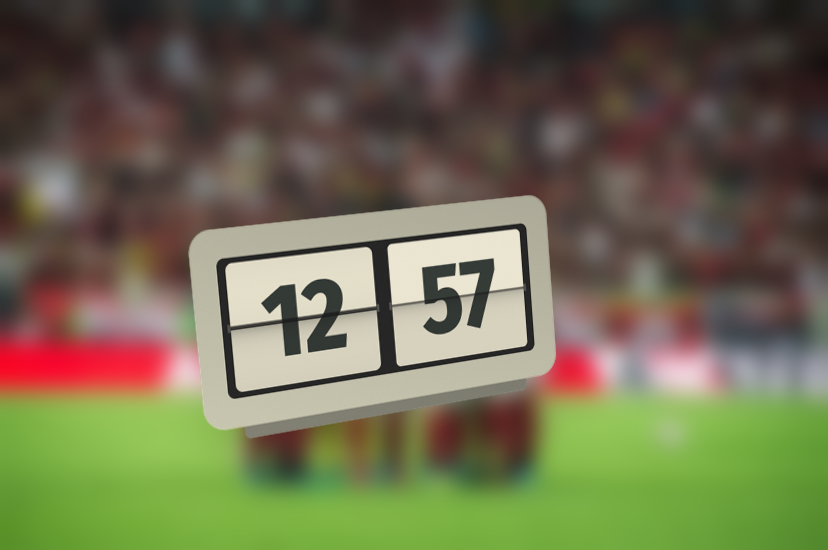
12:57
